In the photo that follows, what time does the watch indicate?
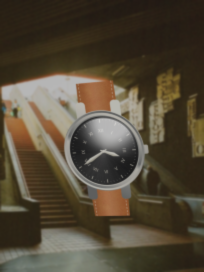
3:40
